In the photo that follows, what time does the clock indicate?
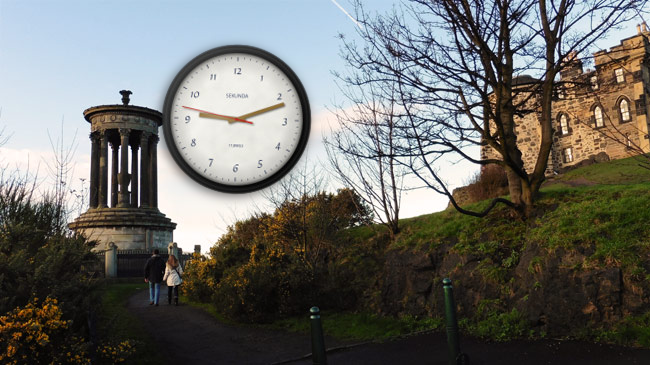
9:11:47
